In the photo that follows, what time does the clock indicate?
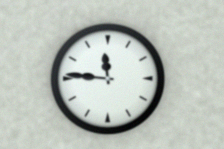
11:46
